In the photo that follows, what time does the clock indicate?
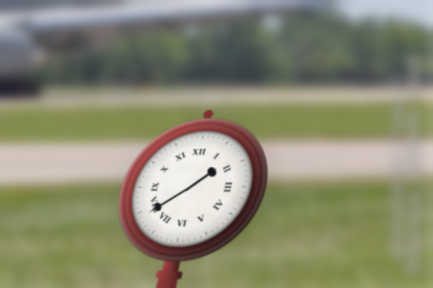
1:39
